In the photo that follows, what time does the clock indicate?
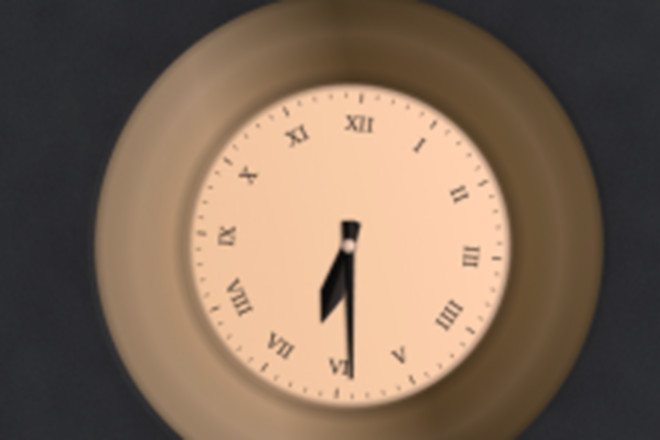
6:29
